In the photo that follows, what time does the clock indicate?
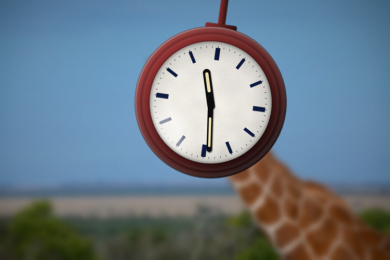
11:29
